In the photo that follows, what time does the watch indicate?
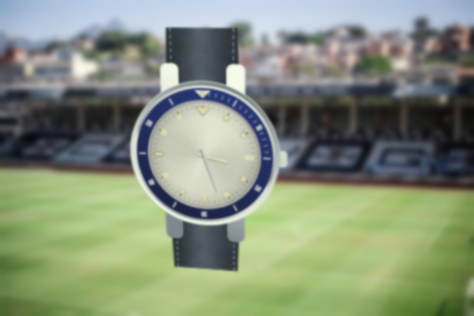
3:27
